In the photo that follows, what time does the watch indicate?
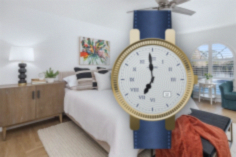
6:59
